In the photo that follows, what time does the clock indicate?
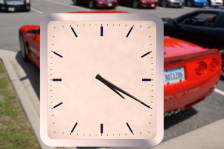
4:20
